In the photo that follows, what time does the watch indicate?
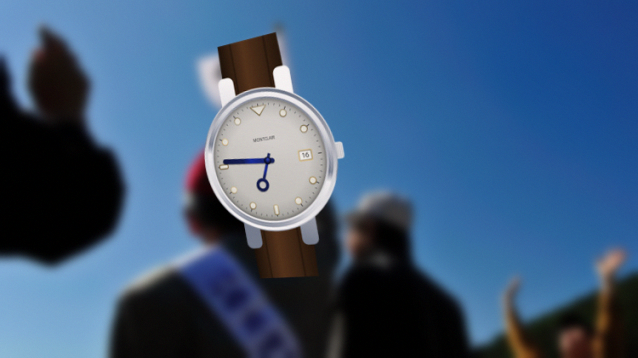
6:46
